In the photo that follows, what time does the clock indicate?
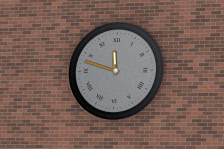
11:48
